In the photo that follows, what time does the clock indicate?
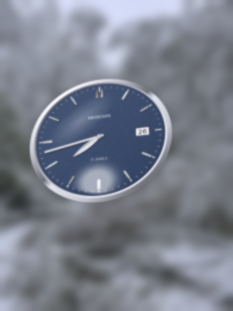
7:43
